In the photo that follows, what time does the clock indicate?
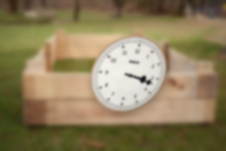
3:17
